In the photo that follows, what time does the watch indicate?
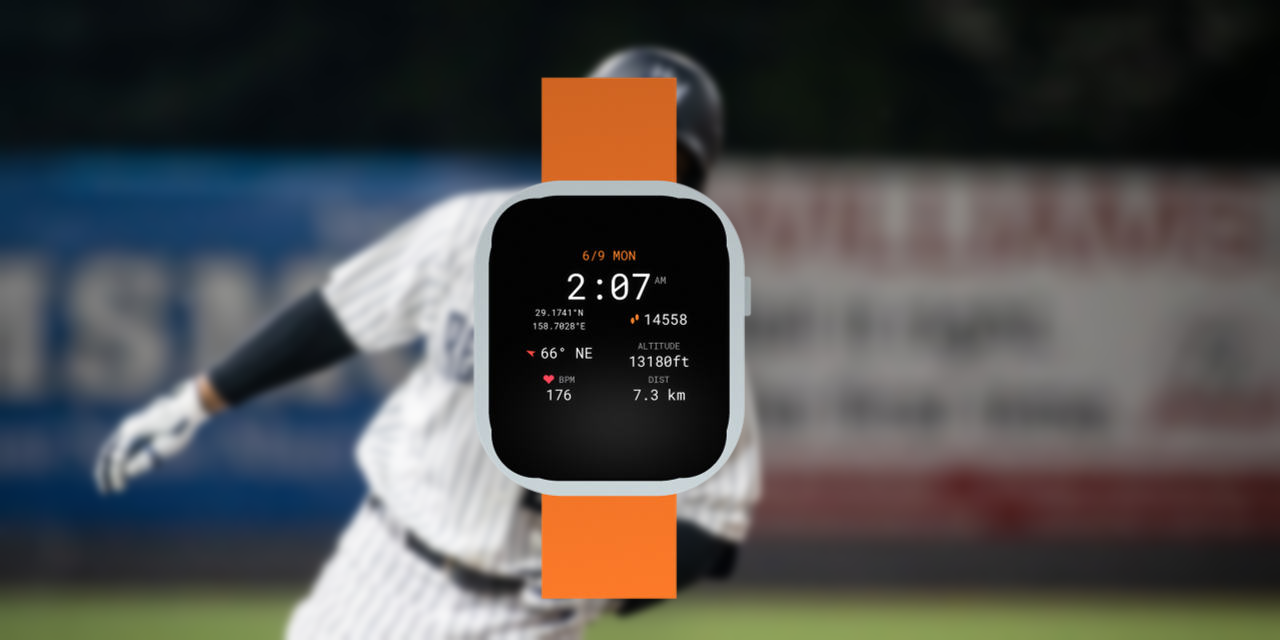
2:07
